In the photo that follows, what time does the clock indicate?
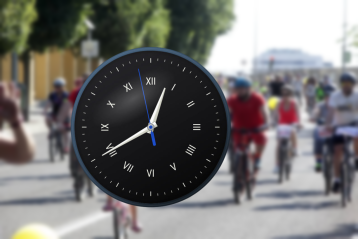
12:39:58
